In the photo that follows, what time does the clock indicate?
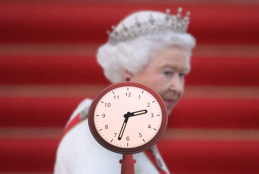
2:33
